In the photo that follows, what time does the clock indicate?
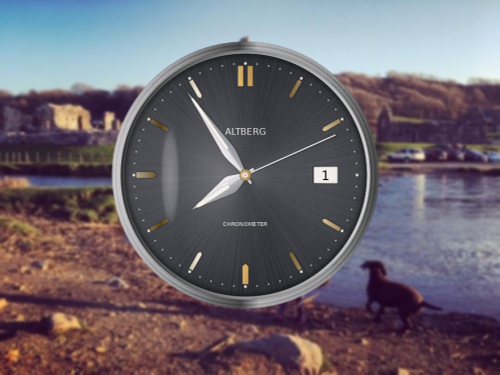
7:54:11
